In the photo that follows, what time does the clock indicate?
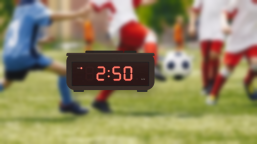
2:50
